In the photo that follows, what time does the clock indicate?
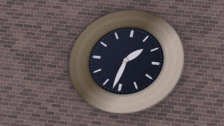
1:32
